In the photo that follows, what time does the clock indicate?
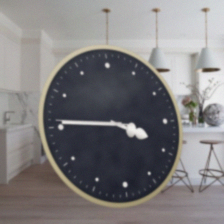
3:45:46
